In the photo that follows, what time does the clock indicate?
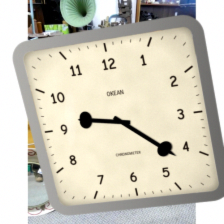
9:22
